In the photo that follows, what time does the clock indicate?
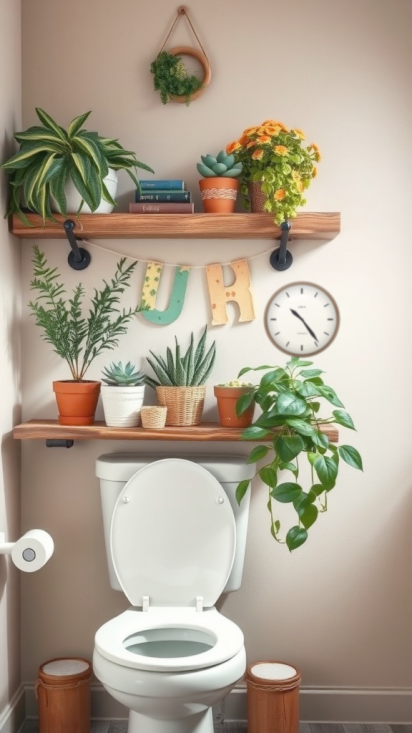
10:24
